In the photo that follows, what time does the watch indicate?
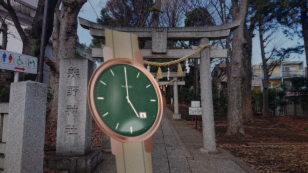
5:00
